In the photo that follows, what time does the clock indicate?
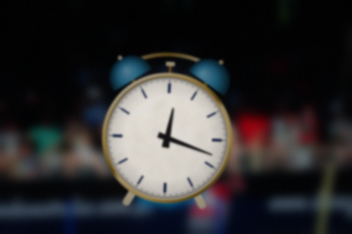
12:18
